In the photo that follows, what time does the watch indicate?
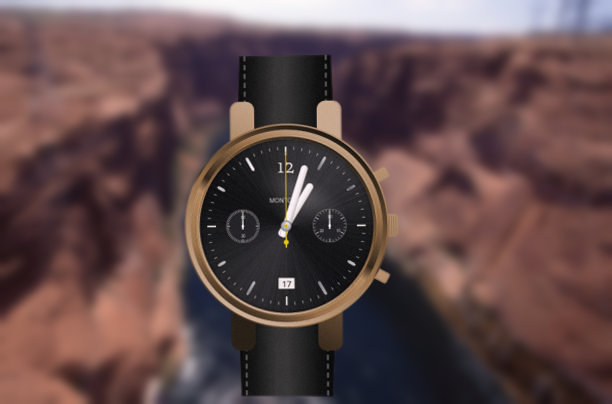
1:03
